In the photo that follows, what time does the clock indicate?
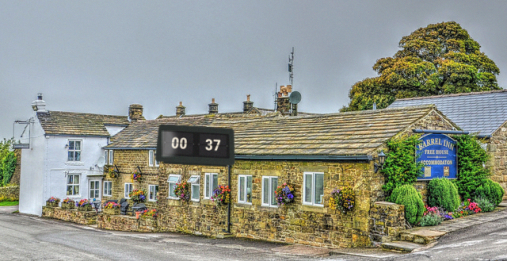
0:37
